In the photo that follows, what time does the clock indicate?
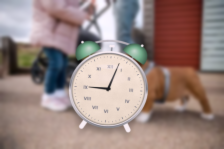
9:03
